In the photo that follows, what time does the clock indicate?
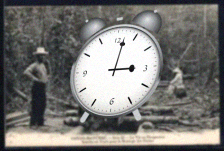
3:02
